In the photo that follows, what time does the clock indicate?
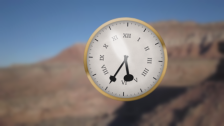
5:35
